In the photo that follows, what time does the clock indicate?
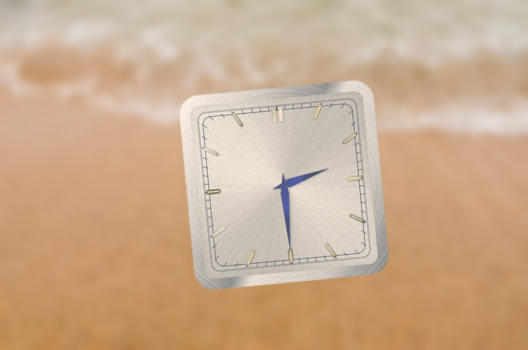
2:30
